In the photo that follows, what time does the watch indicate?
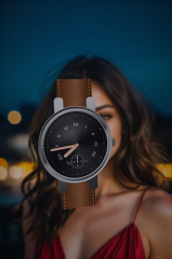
7:44
